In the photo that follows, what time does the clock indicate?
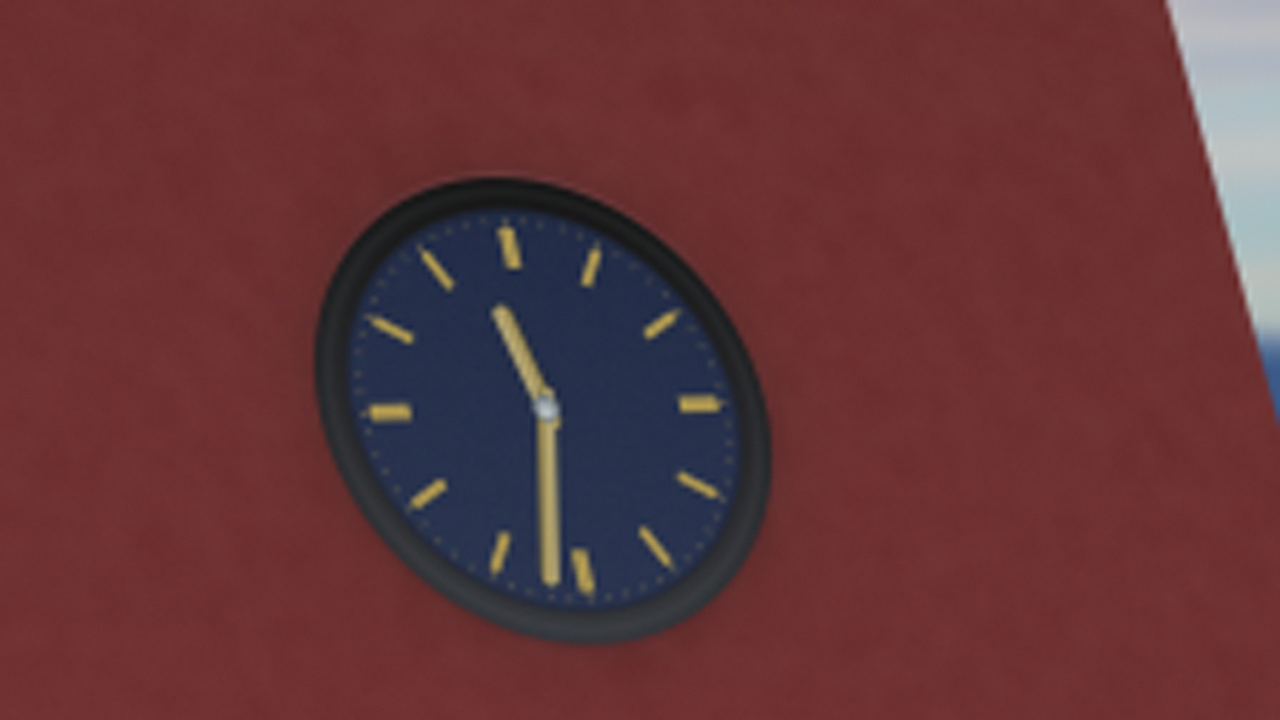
11:32
